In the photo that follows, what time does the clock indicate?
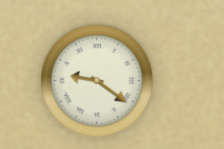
9:21
